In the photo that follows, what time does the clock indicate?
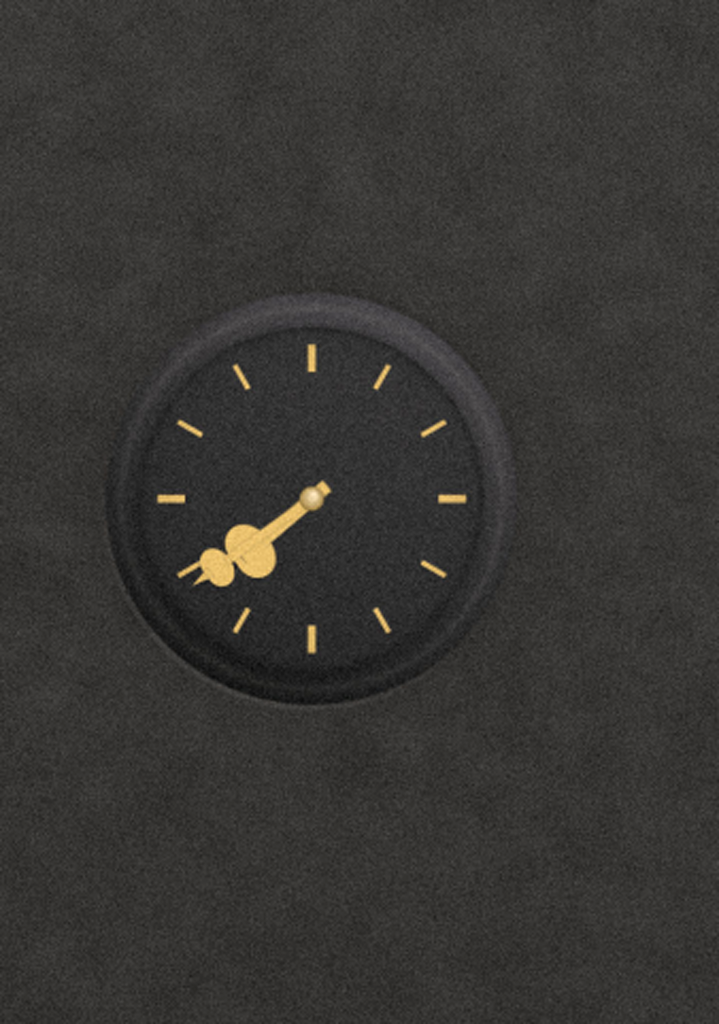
7:39
